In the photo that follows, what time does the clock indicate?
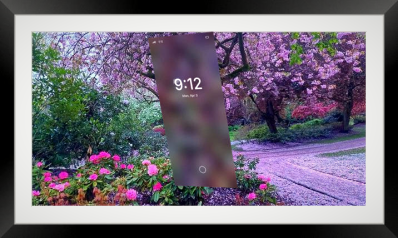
9:12
